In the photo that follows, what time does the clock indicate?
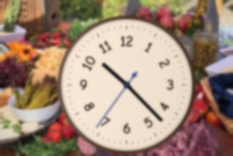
10:22:36
